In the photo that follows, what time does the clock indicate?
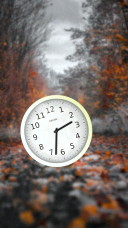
2:33
